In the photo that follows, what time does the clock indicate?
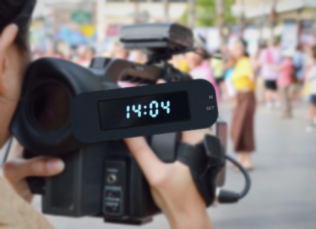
14:04
